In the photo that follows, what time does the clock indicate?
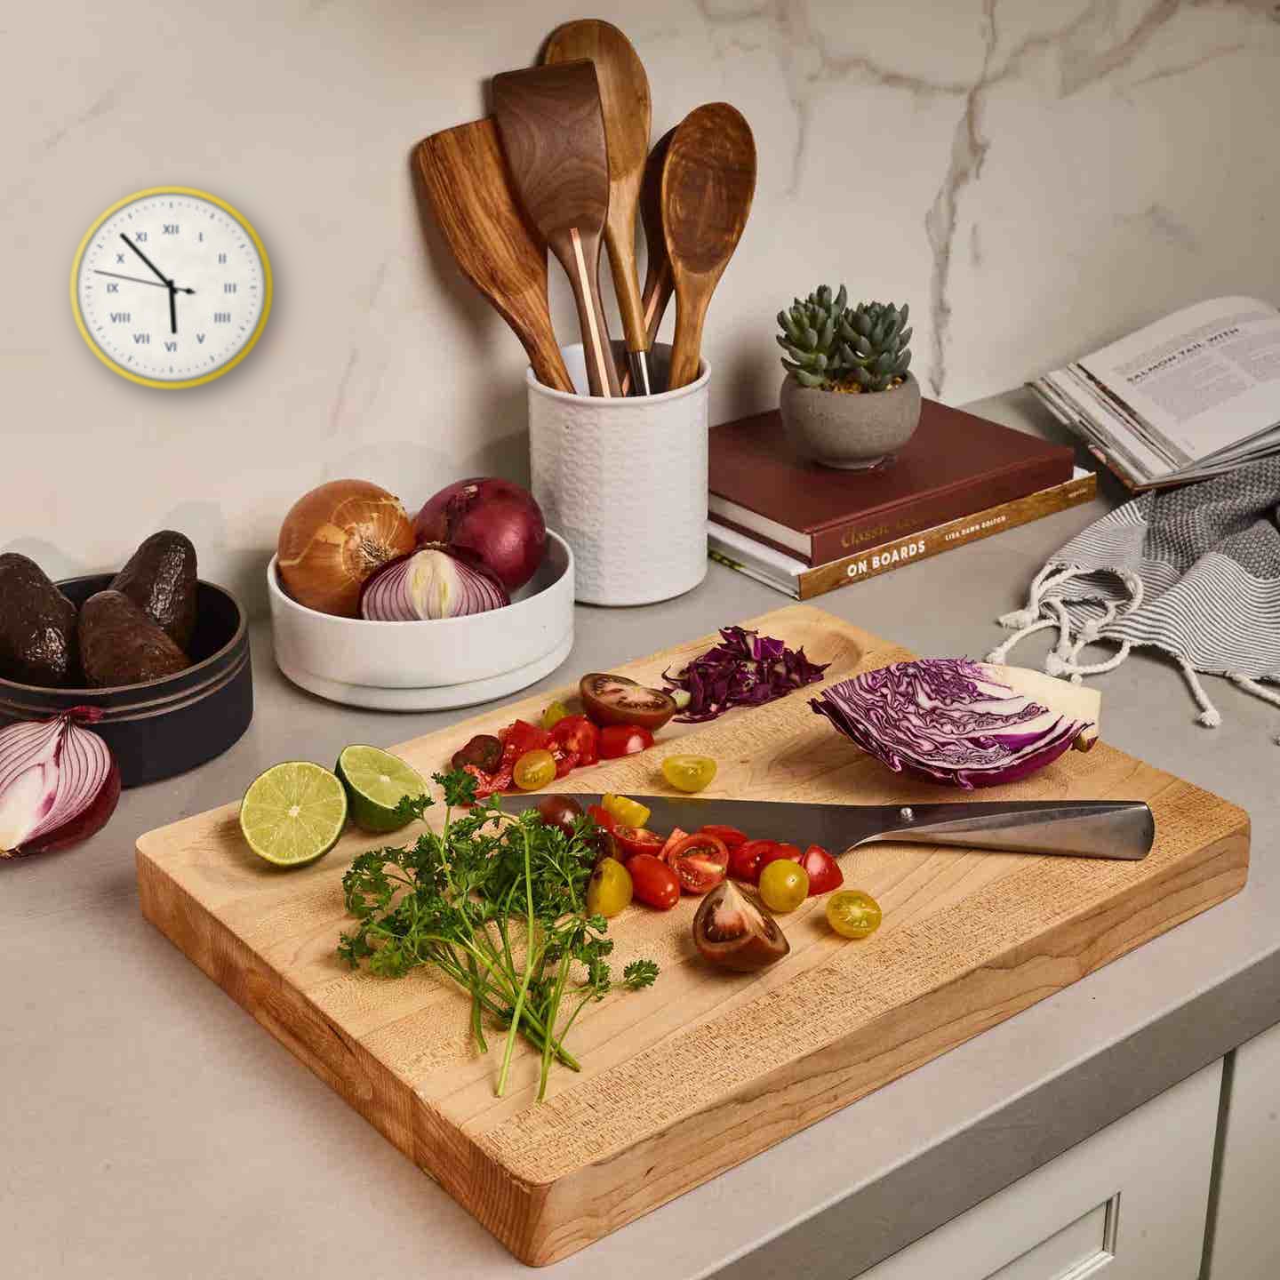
5:52:47
